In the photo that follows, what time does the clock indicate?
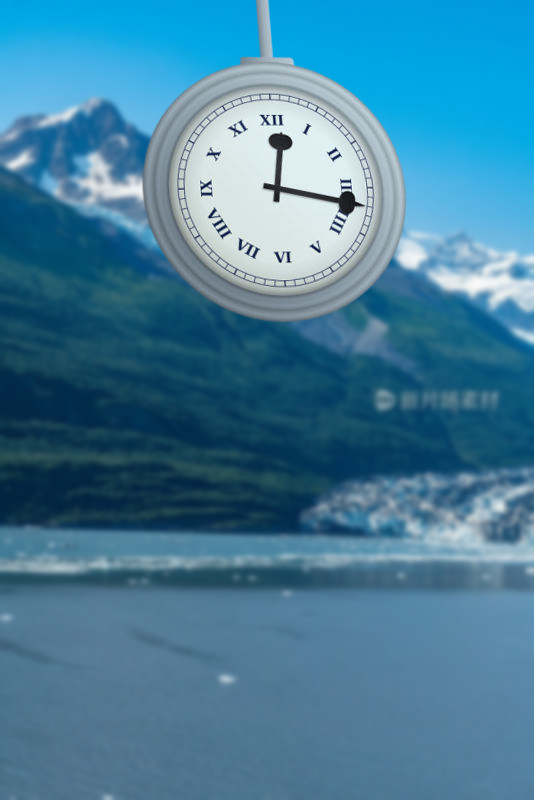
12:17
